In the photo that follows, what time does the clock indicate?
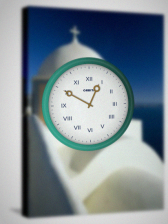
12:50
